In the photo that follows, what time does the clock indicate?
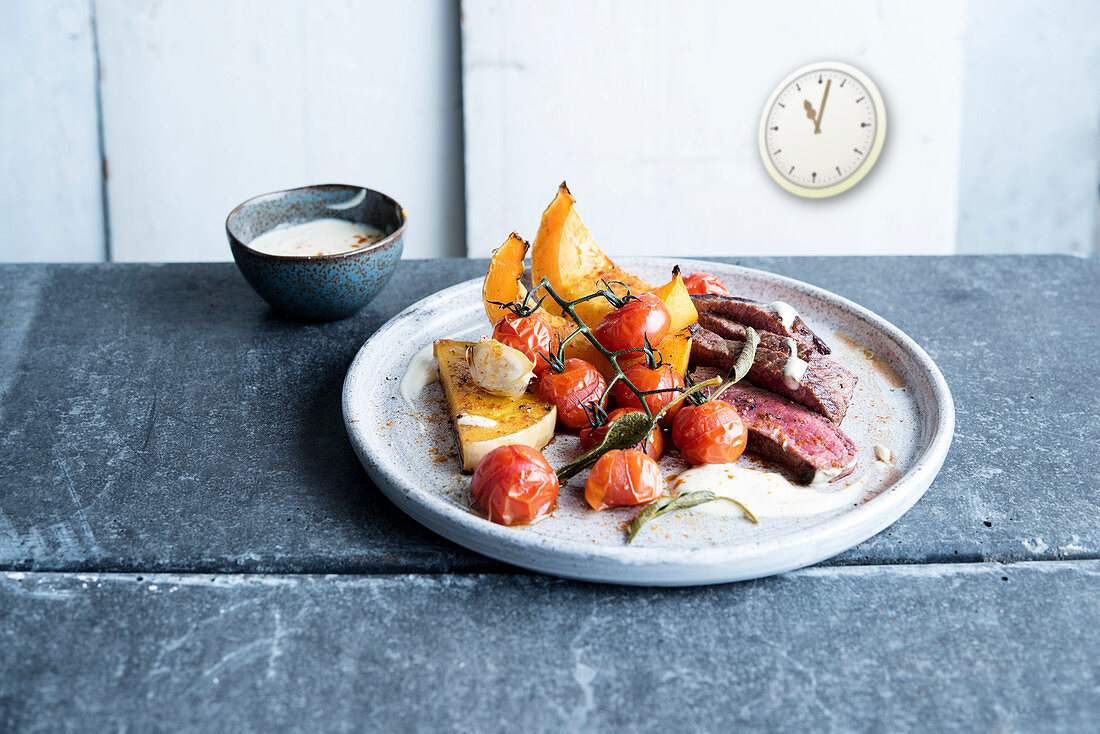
11:02
